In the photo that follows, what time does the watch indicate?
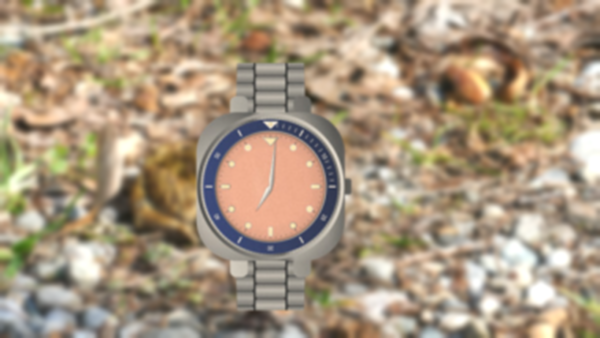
7:01
